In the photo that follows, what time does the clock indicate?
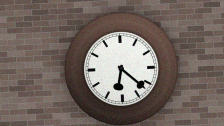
6:22
